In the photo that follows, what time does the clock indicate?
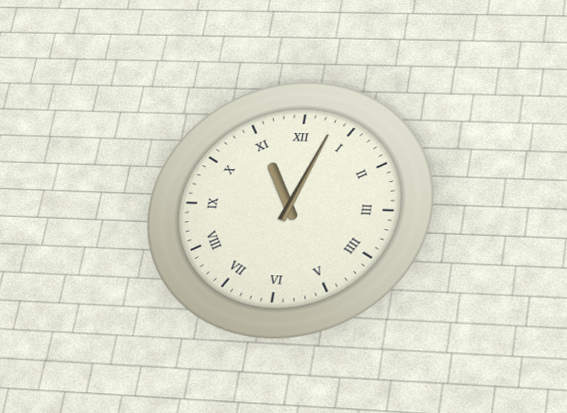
11:03
